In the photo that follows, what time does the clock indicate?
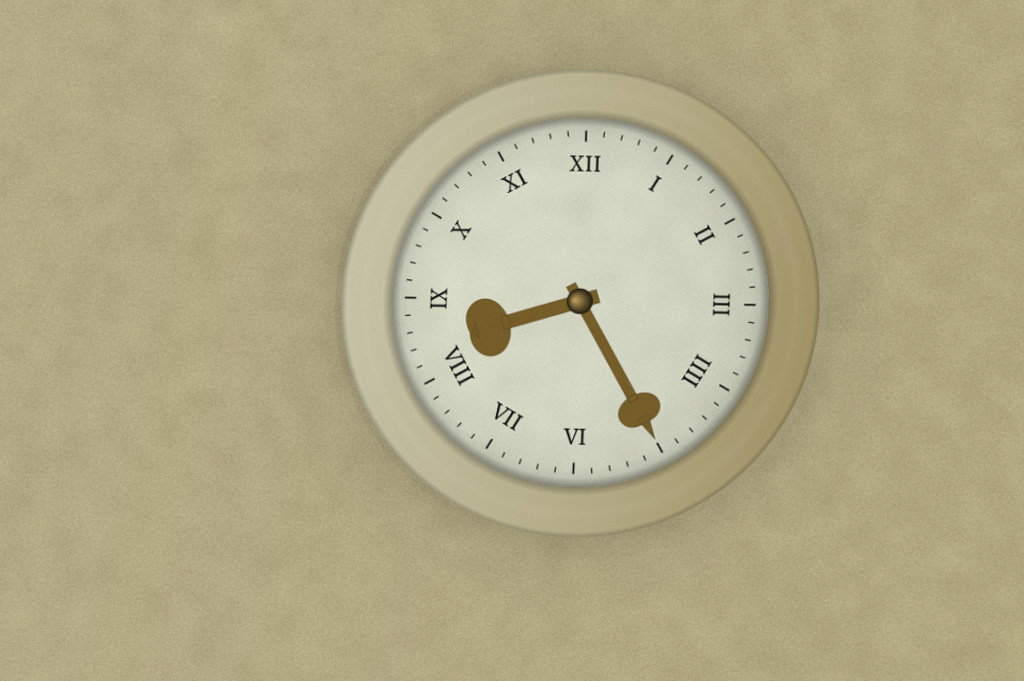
8:25
